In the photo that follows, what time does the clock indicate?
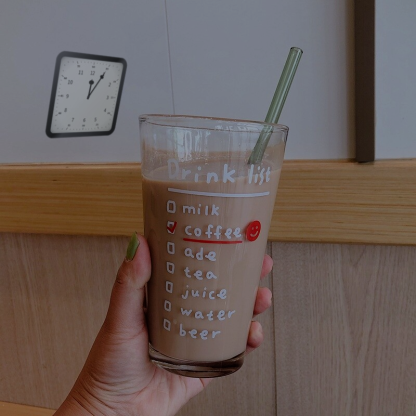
12:05
